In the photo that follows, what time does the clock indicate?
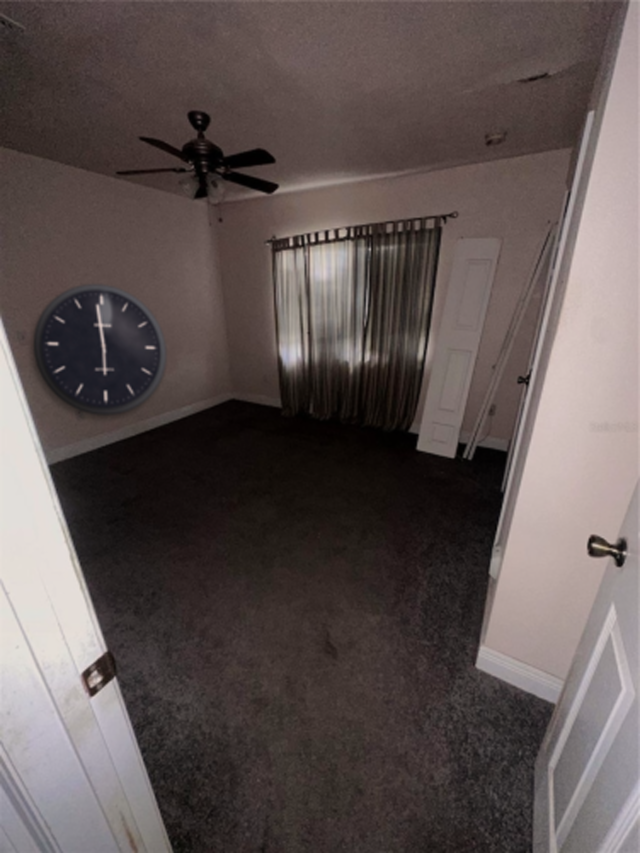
5:59
